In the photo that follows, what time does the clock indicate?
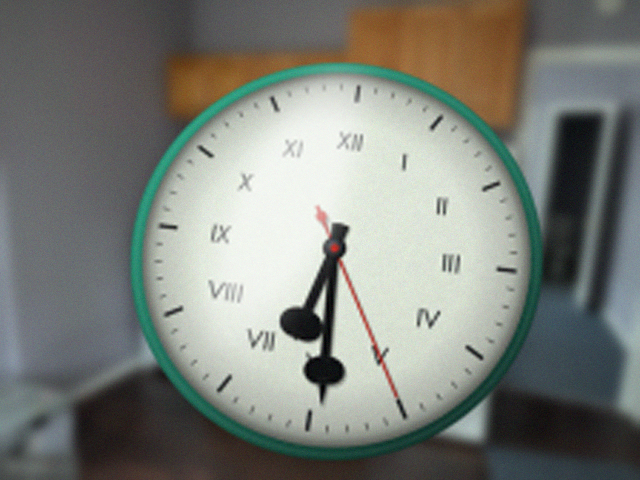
6:29:25
